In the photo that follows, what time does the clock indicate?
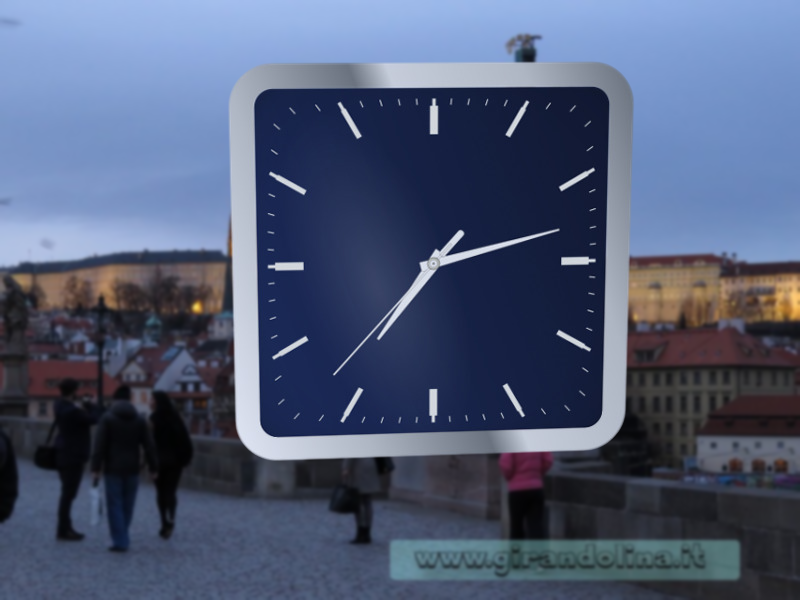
7:12:37
